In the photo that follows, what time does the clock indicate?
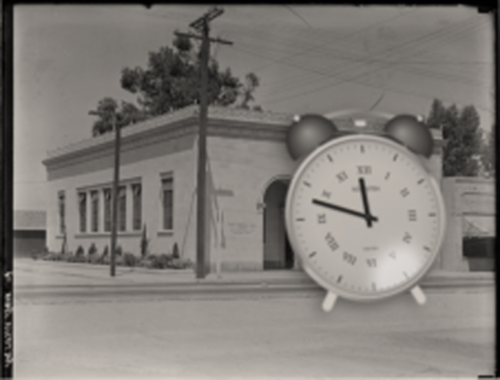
11:48
